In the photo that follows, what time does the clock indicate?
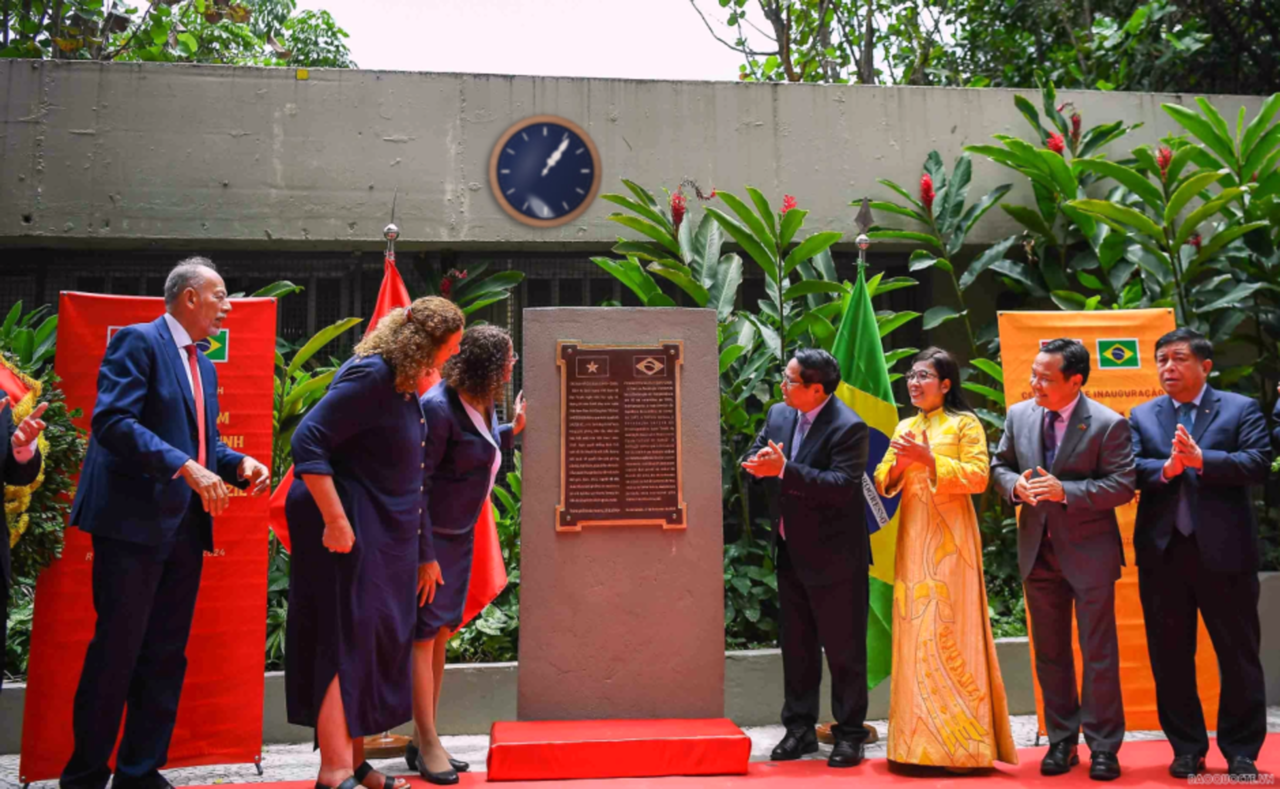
1:06
